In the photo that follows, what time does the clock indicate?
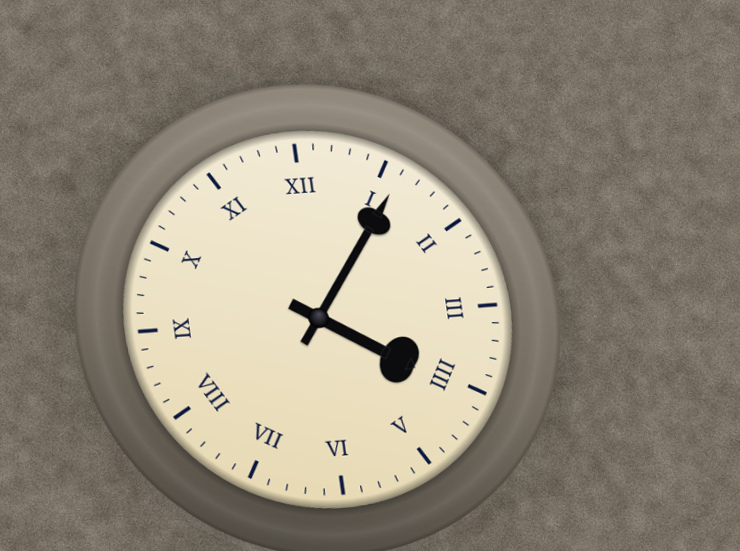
4:06
